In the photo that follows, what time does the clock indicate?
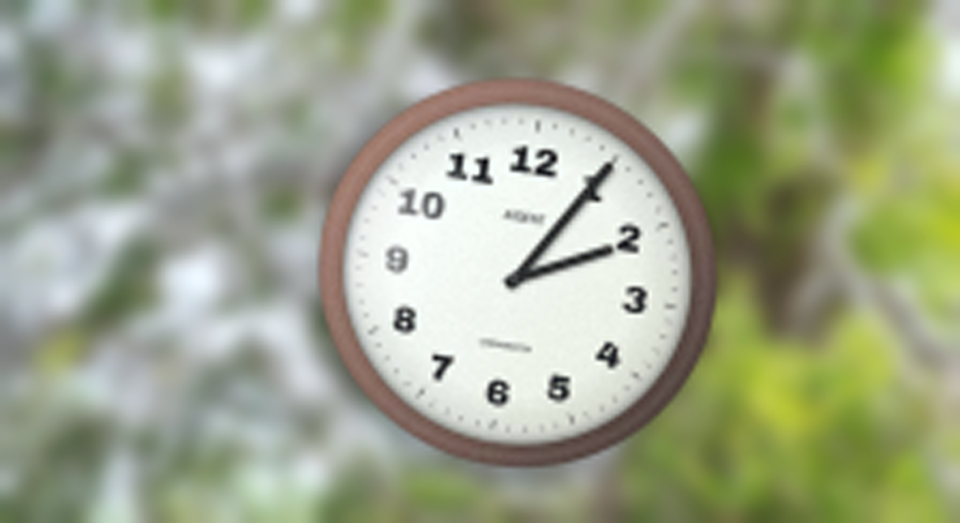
2:05
